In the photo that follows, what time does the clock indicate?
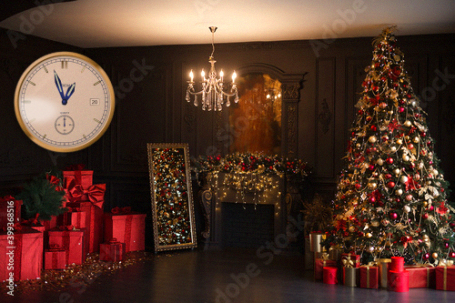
12:57
